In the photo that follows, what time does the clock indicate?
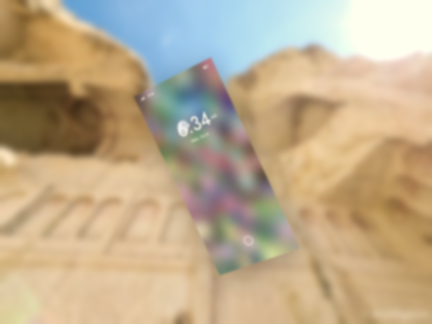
6:34
